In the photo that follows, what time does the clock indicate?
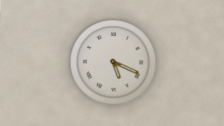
5:19
